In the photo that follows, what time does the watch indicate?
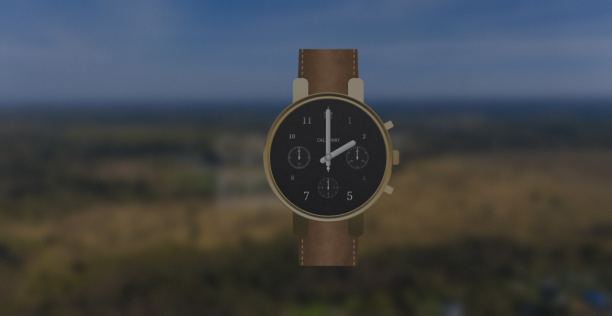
2:00
